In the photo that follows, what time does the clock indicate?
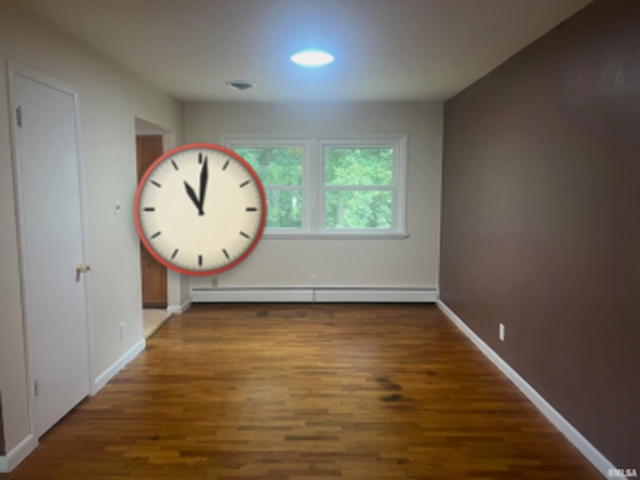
11:01
